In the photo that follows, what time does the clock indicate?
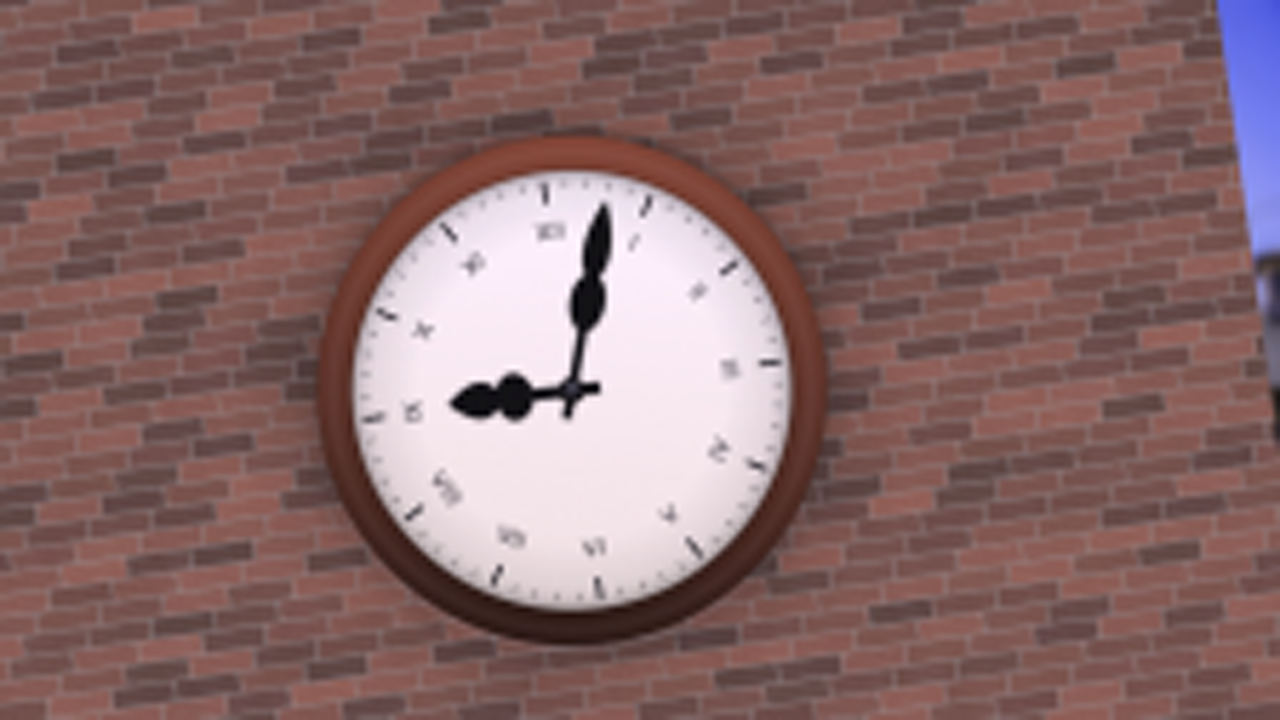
9:03
